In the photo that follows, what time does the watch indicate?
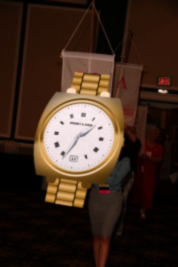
1:34
